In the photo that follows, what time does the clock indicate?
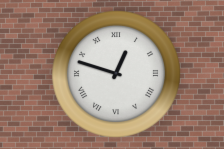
12:48
